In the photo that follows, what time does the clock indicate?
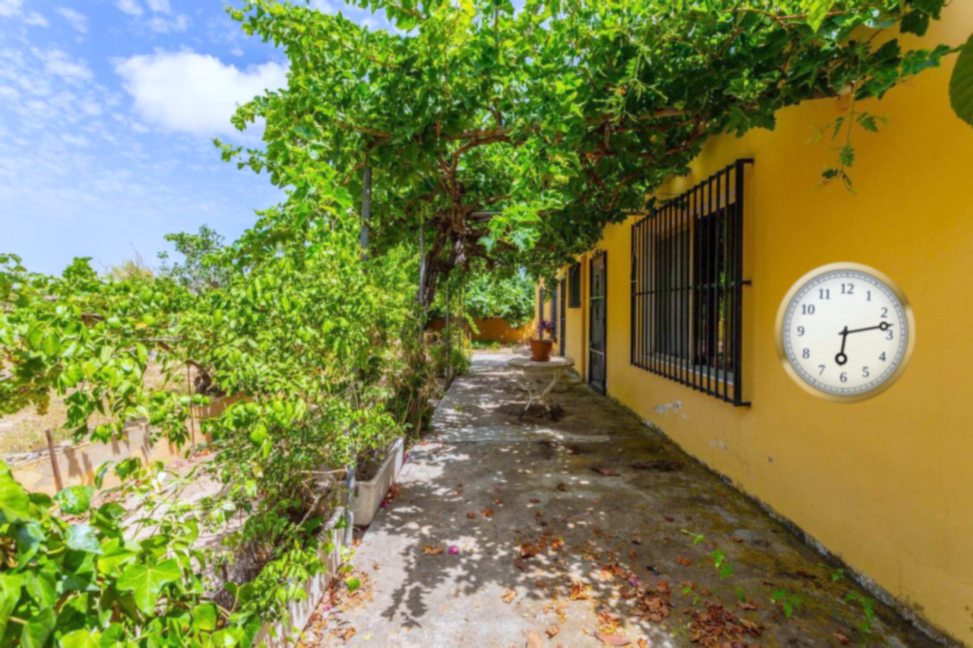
6:13
